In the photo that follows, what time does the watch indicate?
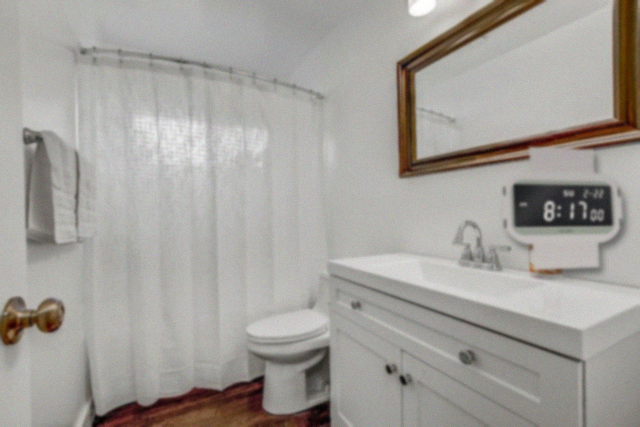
8:17
